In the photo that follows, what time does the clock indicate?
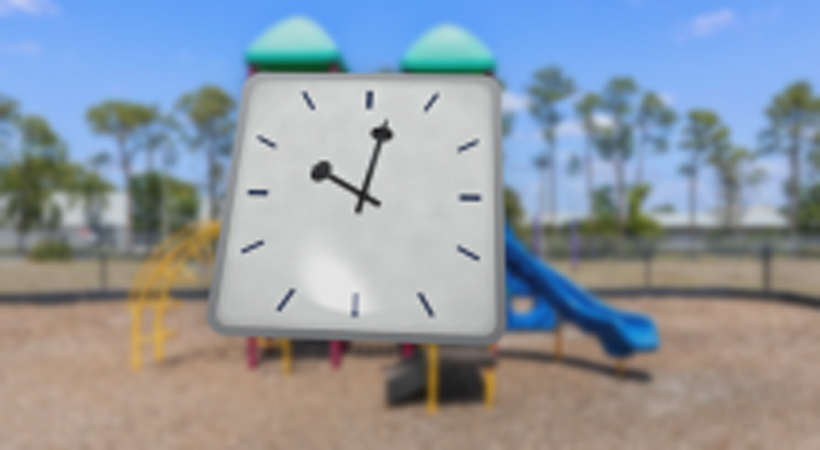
10:02
